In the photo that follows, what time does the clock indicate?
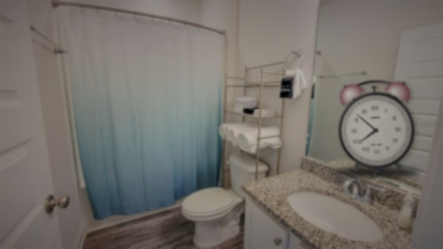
7:52
